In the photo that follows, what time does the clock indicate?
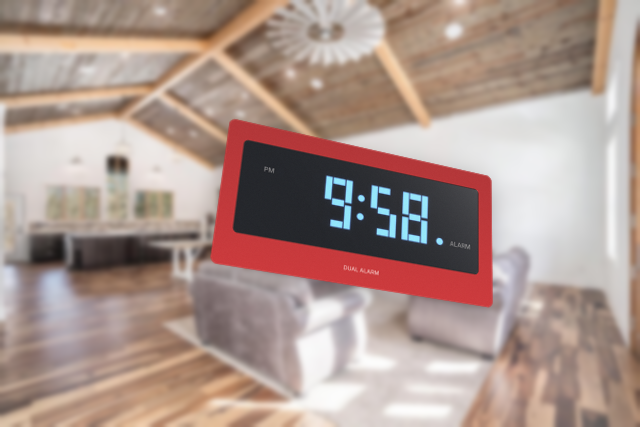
9:58
